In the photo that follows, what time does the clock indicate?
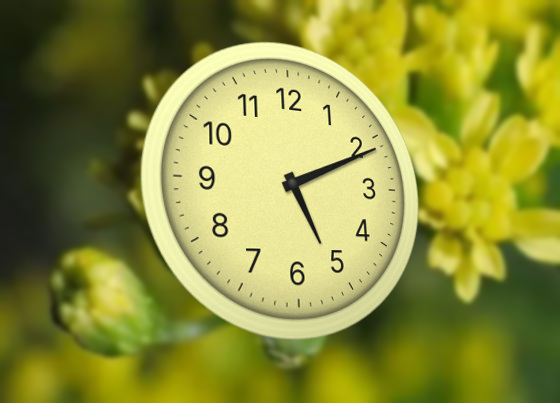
5:11
